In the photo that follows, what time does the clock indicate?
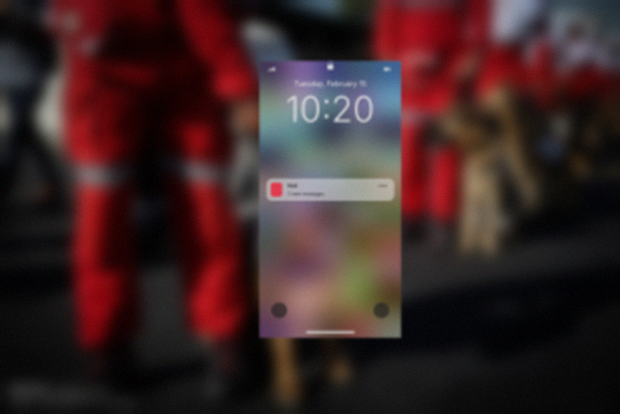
10:20
